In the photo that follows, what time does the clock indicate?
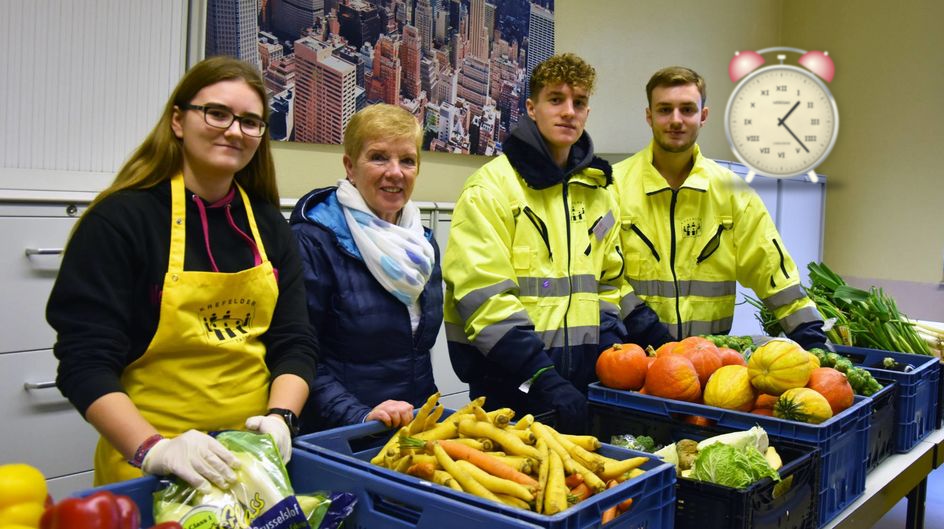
1:23
